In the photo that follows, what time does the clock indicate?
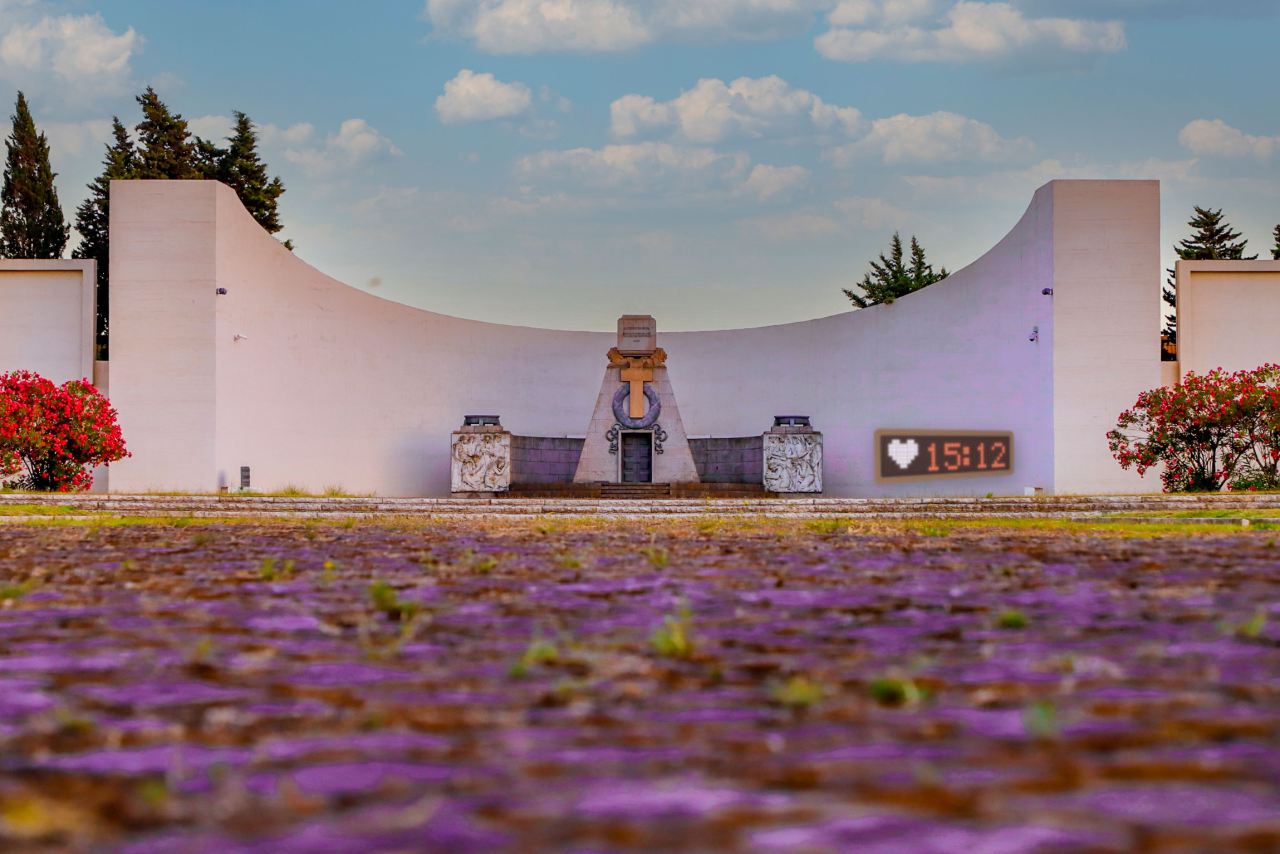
15:12
